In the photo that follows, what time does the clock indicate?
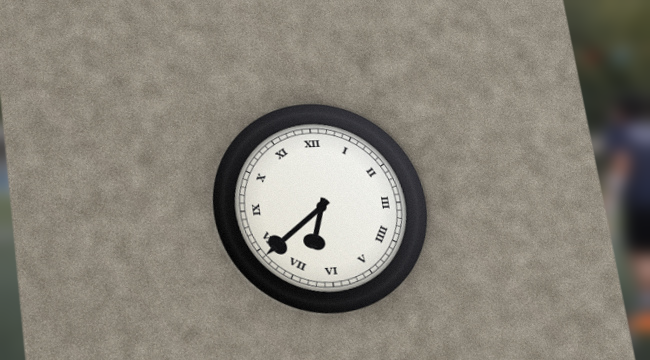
6:39
